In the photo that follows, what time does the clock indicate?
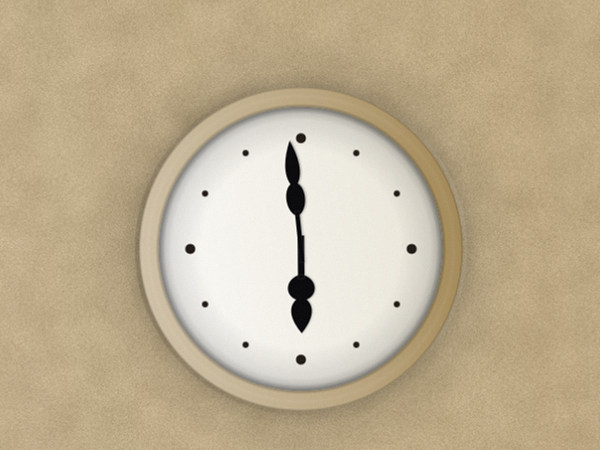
5:59
